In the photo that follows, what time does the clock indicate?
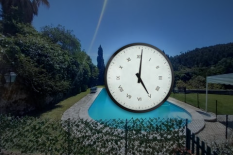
5:01
